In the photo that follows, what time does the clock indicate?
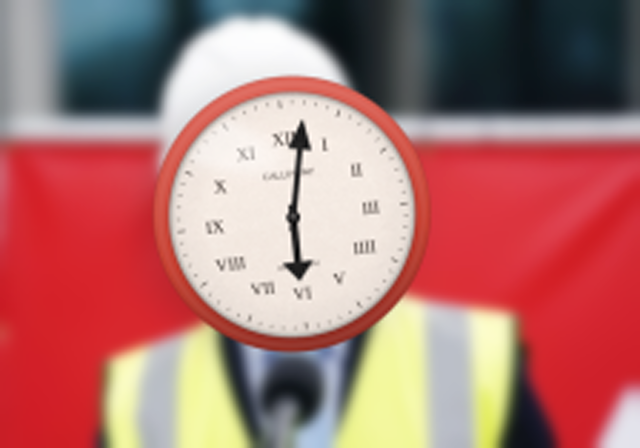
6:02
